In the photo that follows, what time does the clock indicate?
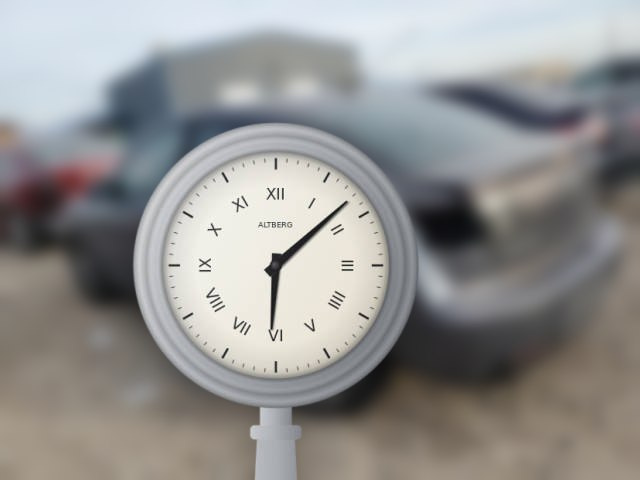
6:08
